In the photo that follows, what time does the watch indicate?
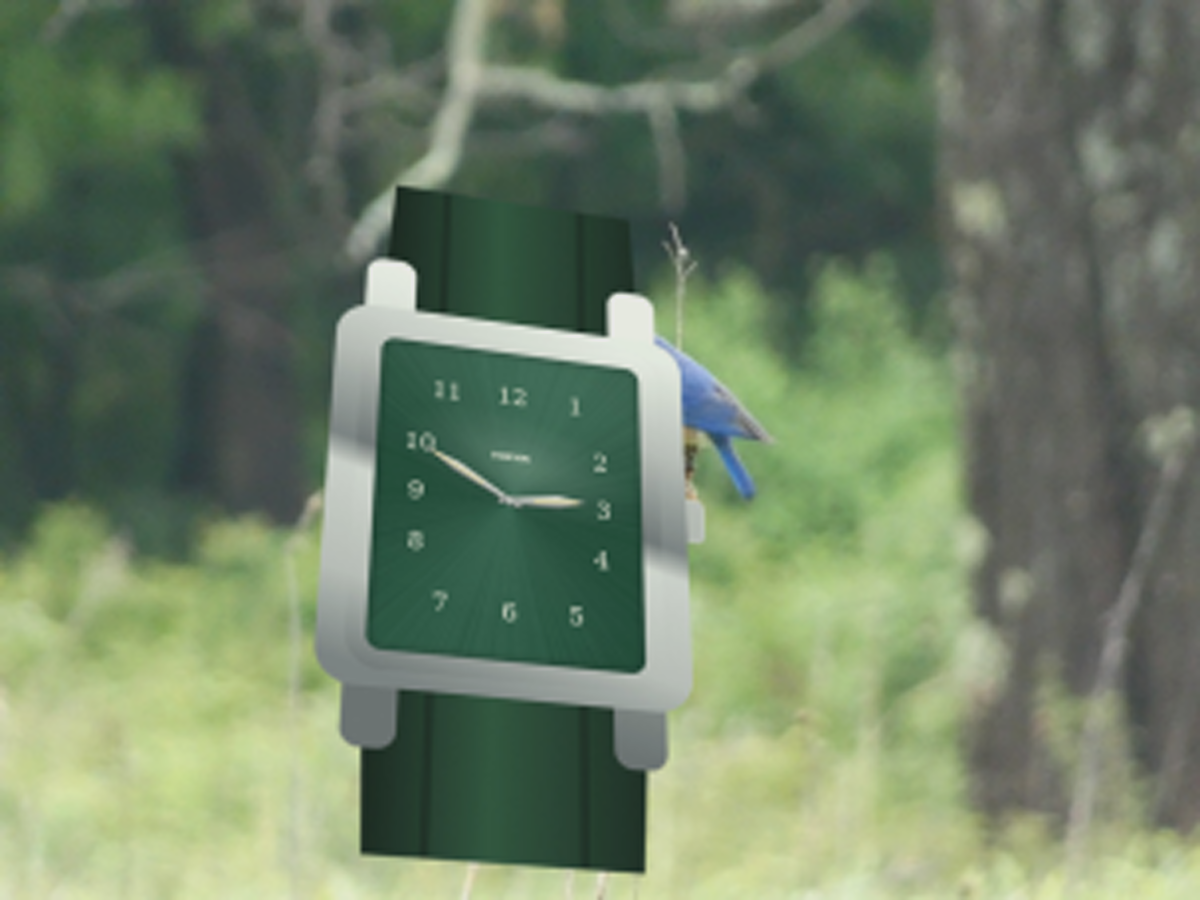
2:50
